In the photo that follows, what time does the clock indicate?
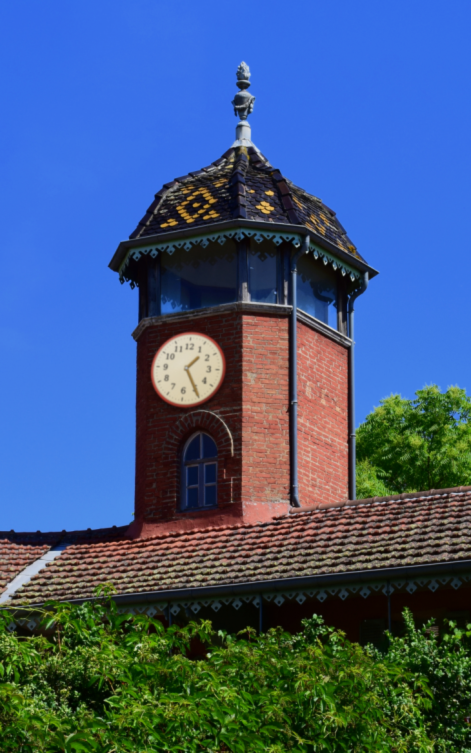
1:25
